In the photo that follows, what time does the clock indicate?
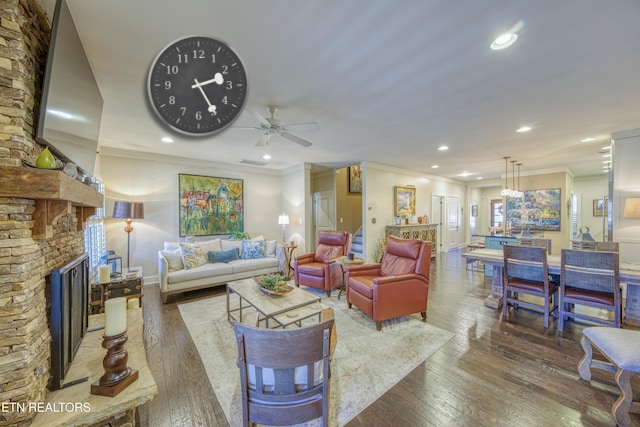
2:25
